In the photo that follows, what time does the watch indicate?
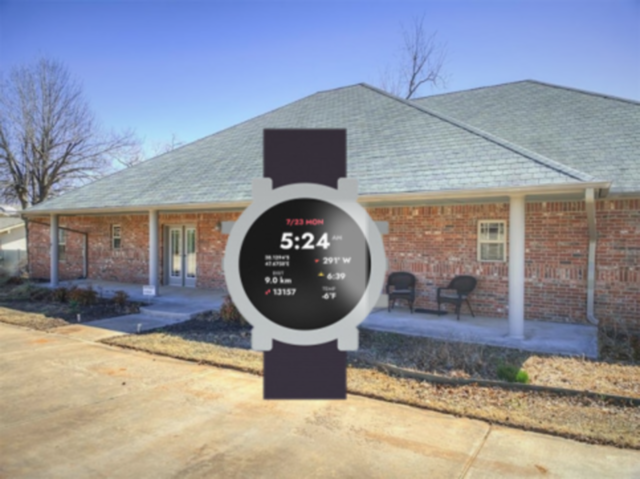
5:24
